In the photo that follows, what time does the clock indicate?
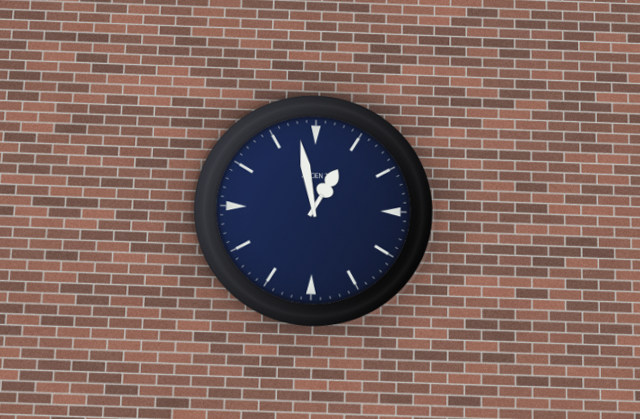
12:58
